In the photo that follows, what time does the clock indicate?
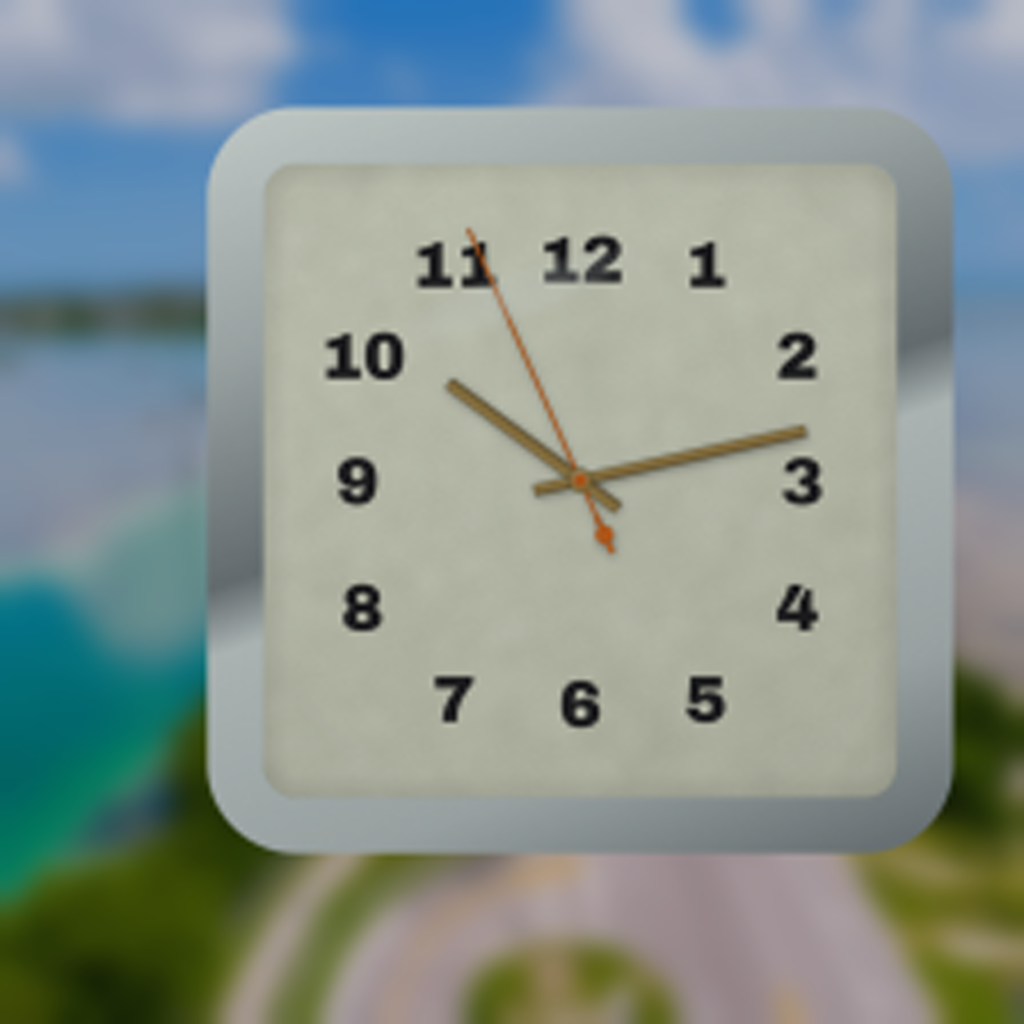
10:12:56
